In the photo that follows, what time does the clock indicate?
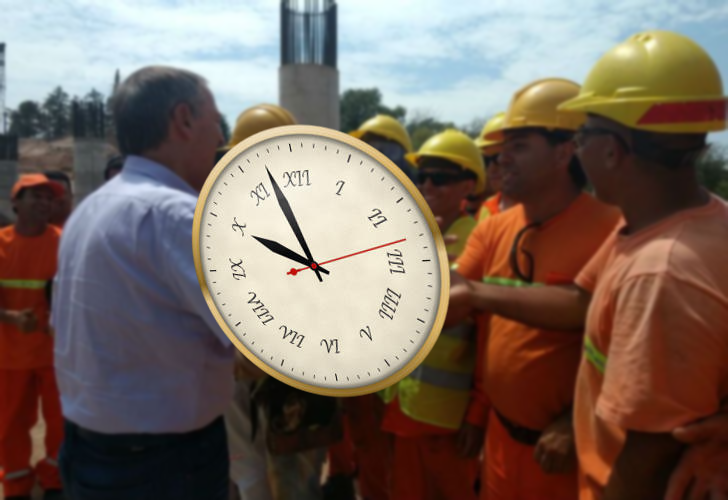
9:57:13
